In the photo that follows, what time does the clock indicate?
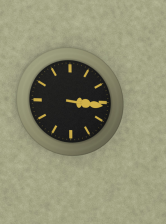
3:16
